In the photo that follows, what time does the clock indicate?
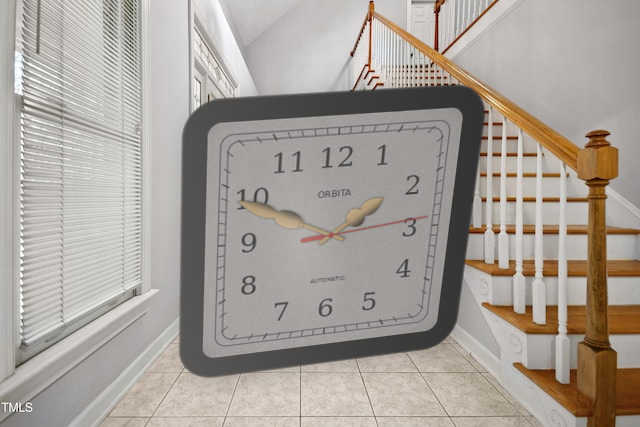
1:49:14
